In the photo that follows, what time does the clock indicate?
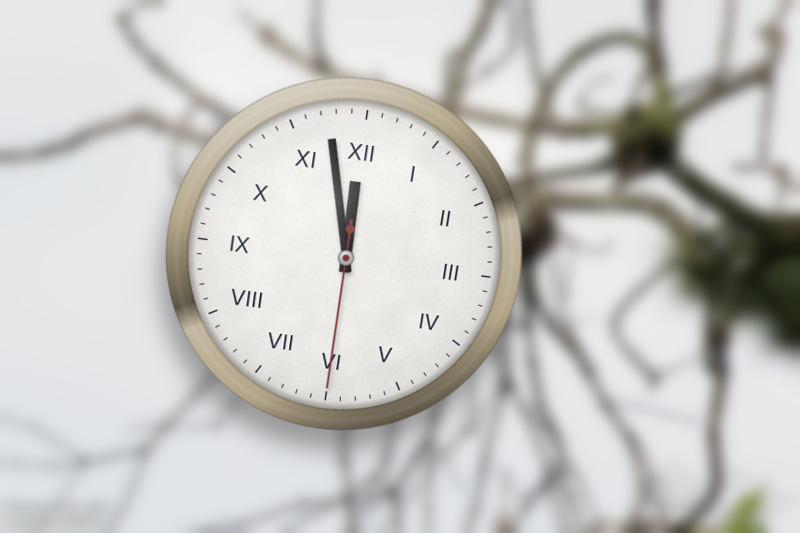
11:57:30
